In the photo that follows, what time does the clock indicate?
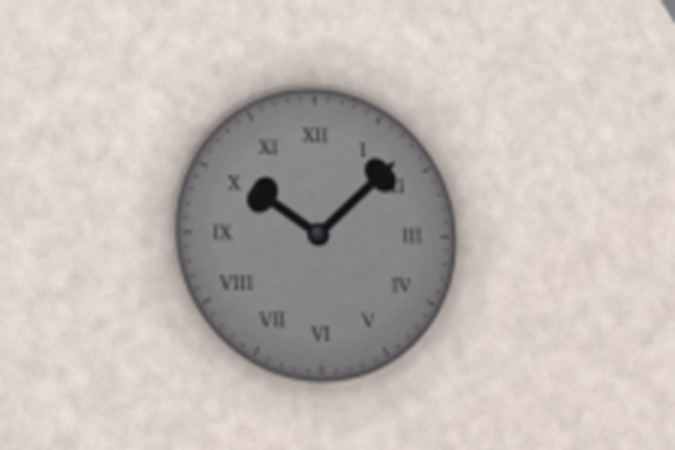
10:08
